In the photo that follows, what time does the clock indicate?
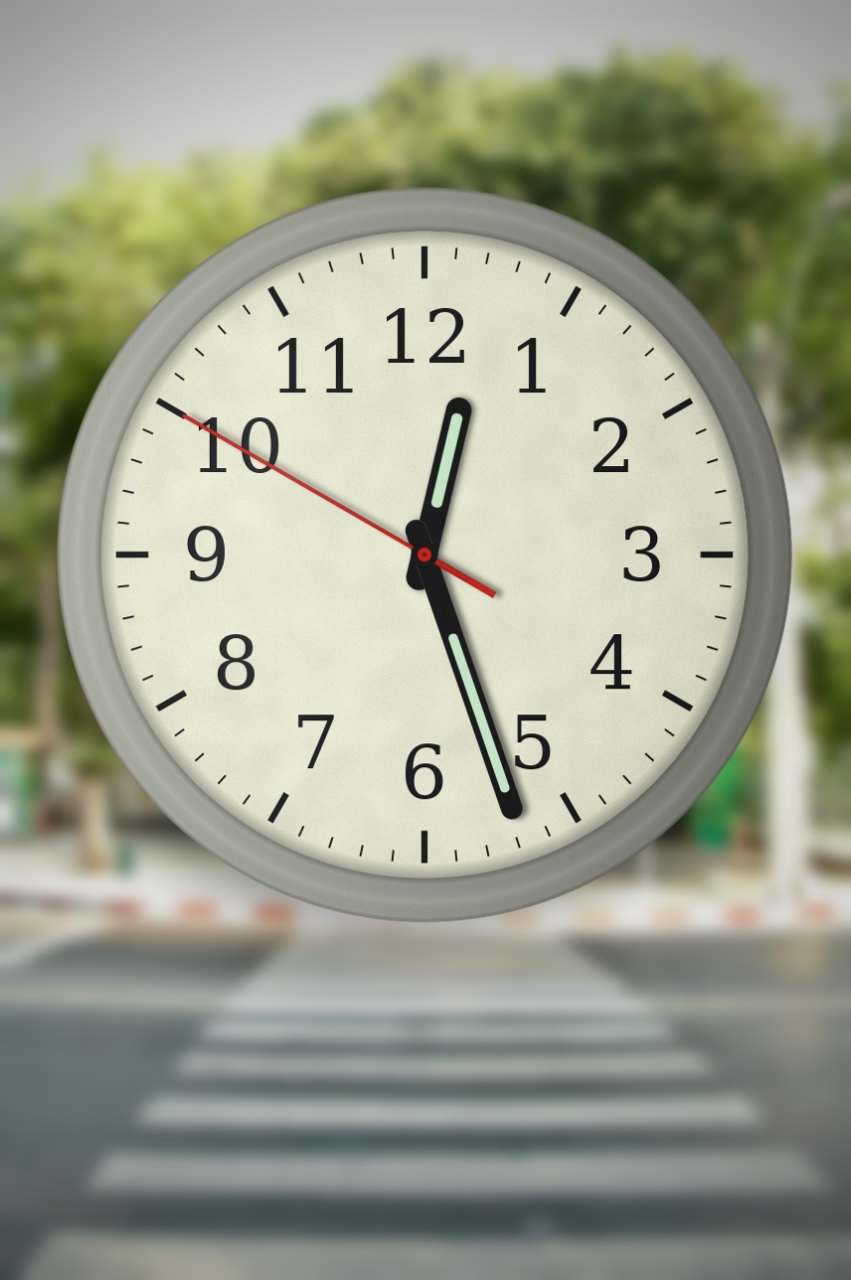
12:26:50
